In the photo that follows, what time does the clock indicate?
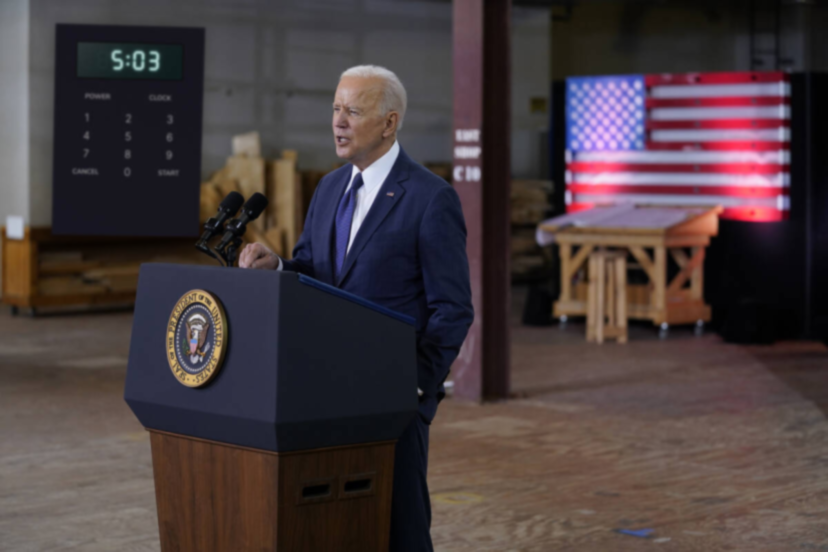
5:03
